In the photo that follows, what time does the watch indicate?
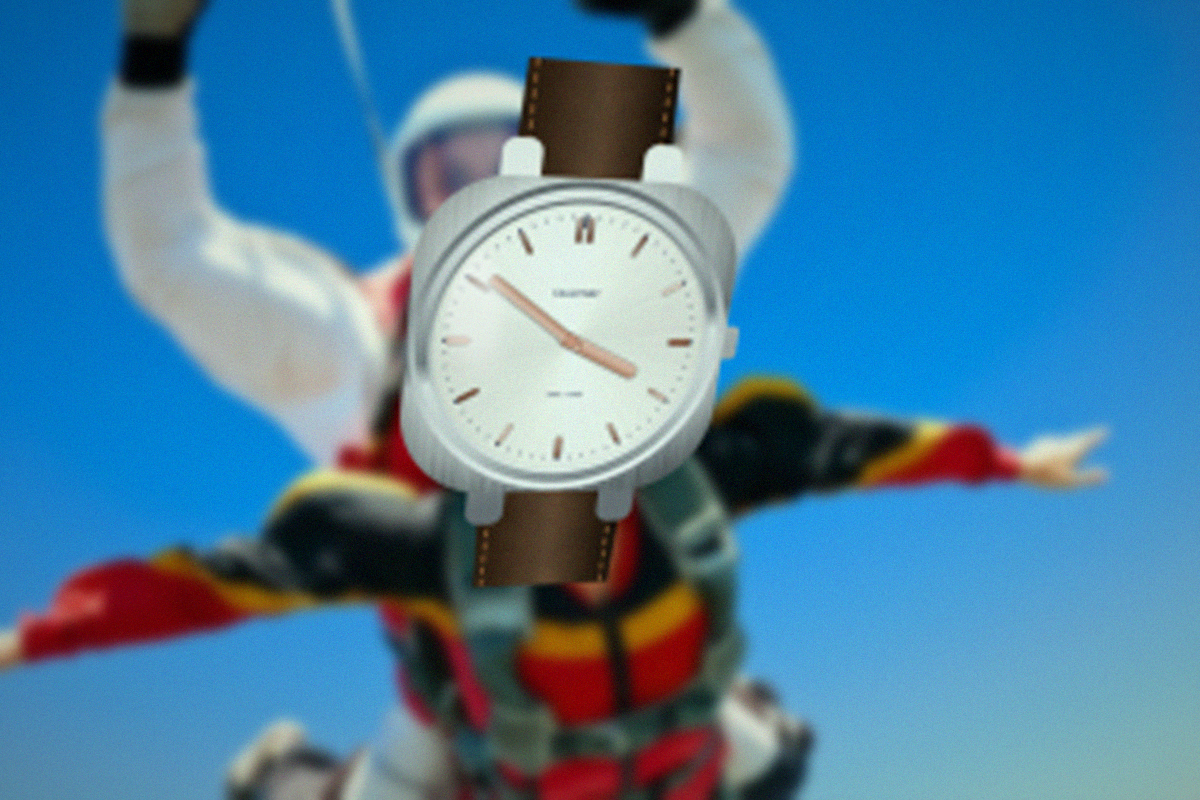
3:51
